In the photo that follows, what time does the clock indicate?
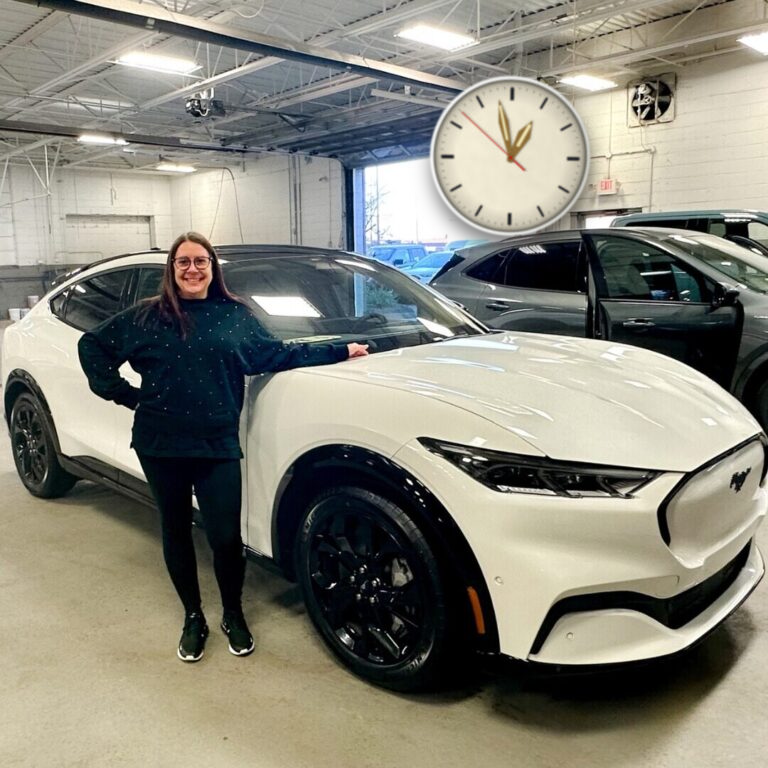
12:57:52
